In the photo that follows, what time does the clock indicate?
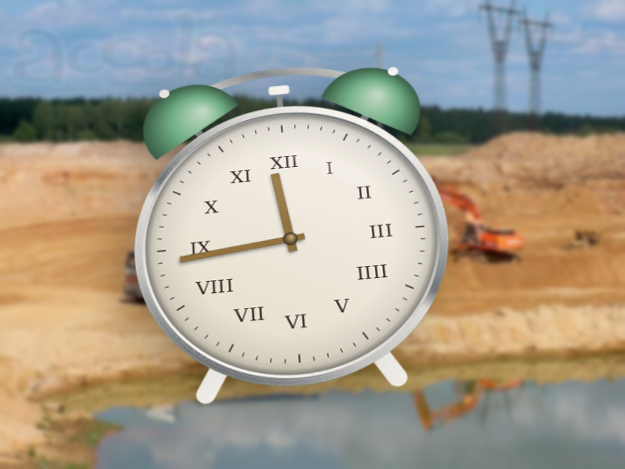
11:44
